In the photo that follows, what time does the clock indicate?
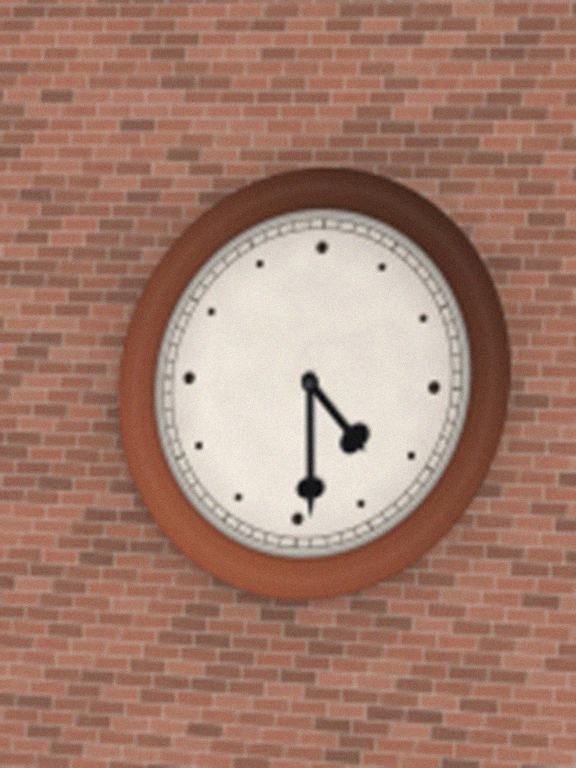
4:29
